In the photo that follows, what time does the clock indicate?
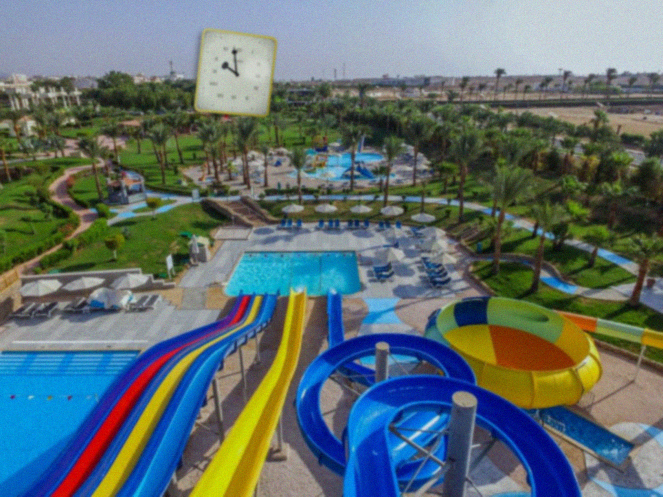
9:58
